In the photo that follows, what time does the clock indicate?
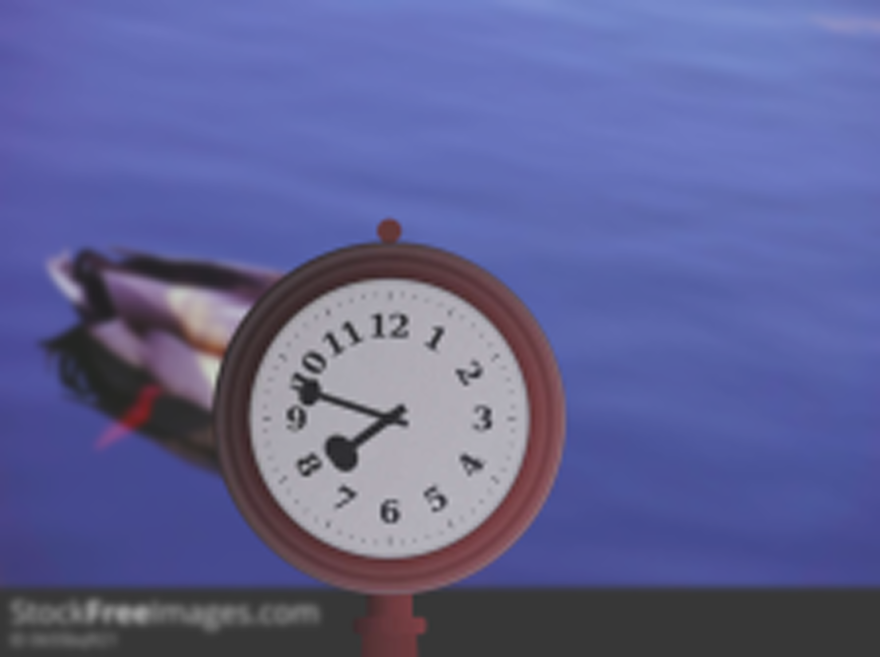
7:48
